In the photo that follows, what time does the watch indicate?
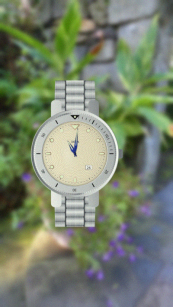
11:01
